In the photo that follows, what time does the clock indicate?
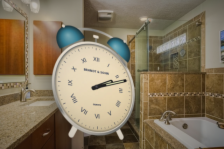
2:12
